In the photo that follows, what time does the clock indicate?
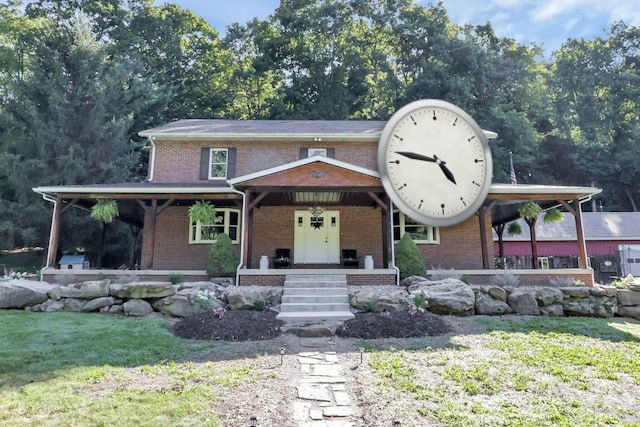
4:47
